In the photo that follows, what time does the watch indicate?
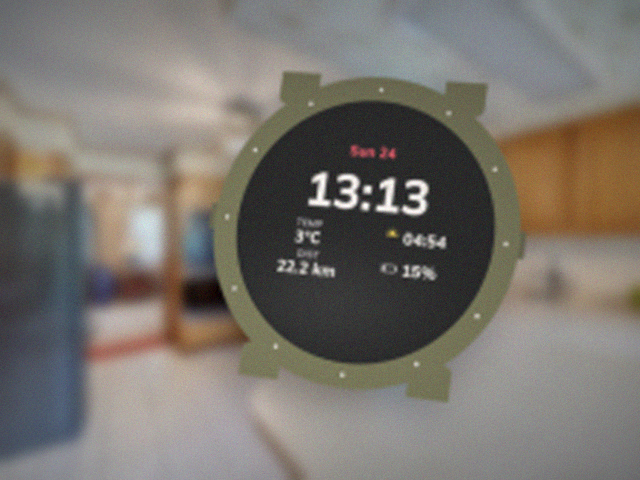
13:13
